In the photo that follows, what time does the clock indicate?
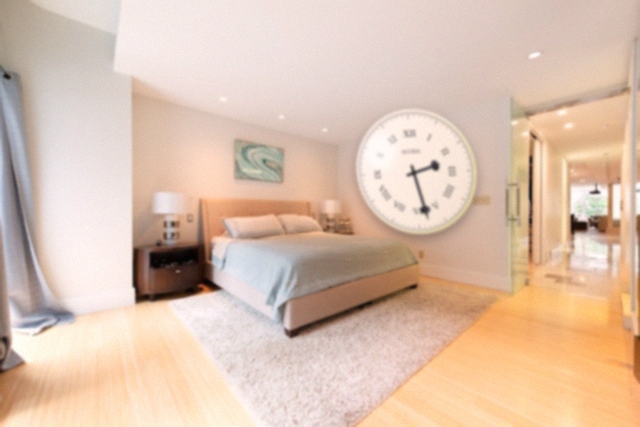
2:28
